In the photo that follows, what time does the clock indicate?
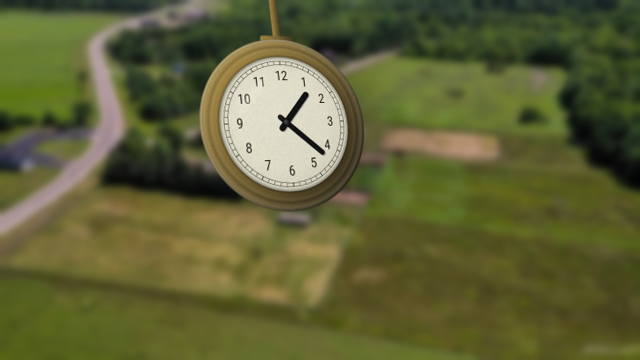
1:22
